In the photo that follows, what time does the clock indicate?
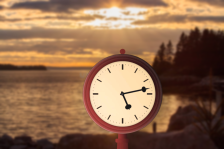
5:13
